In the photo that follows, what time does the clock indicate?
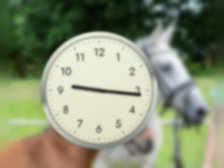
9:16
